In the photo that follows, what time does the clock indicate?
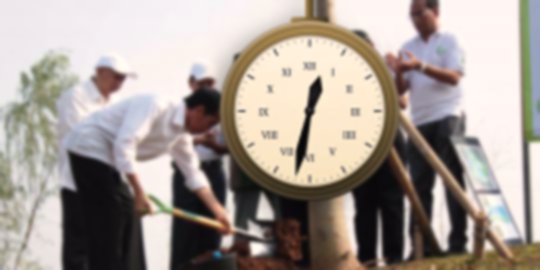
12:32
